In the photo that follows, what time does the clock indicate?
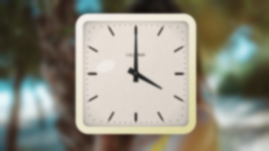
4:00
